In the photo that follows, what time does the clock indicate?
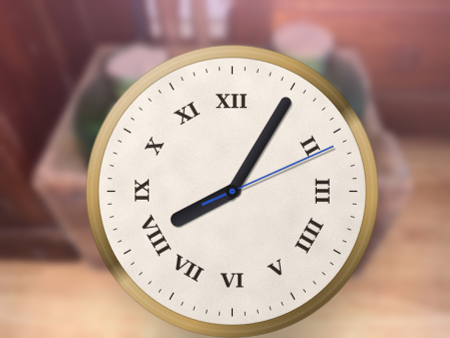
8:05:11
